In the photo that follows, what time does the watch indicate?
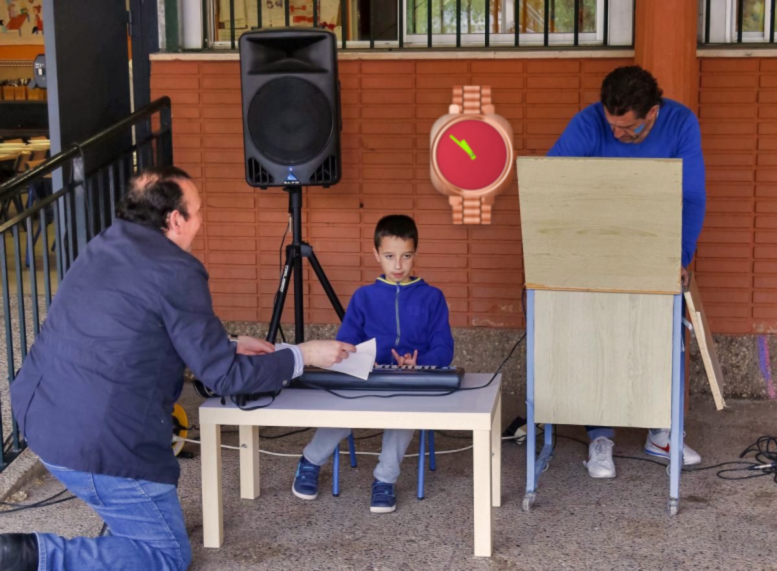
10:52
